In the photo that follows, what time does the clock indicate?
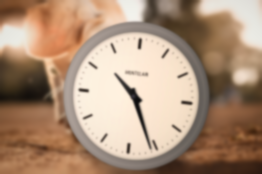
10:26
